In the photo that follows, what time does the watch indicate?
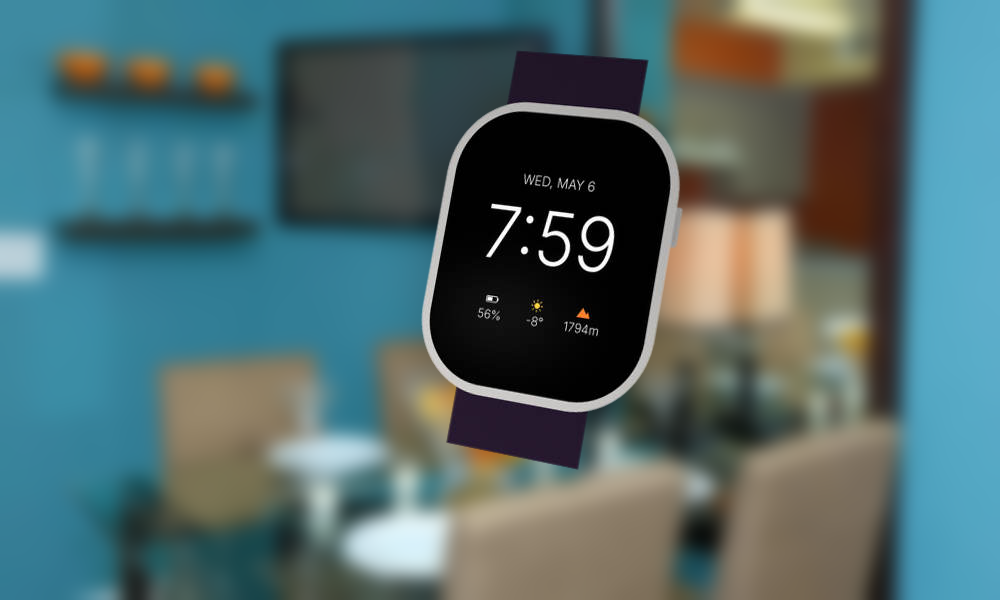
7:59
